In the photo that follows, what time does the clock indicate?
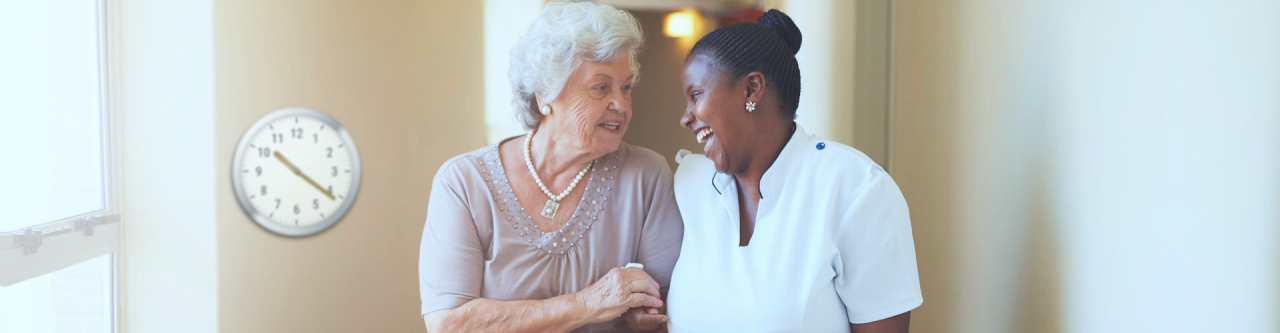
10:21
